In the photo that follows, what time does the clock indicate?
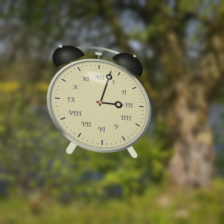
3:03
